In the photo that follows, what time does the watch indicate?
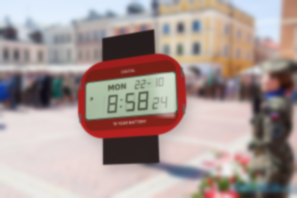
8:58:24
